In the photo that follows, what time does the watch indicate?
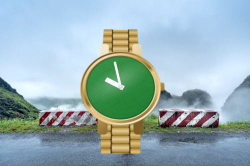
9:58
